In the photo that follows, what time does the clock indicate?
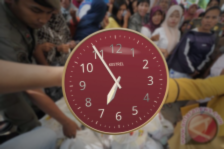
6:55
